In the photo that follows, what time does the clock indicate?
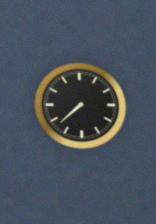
7:38
